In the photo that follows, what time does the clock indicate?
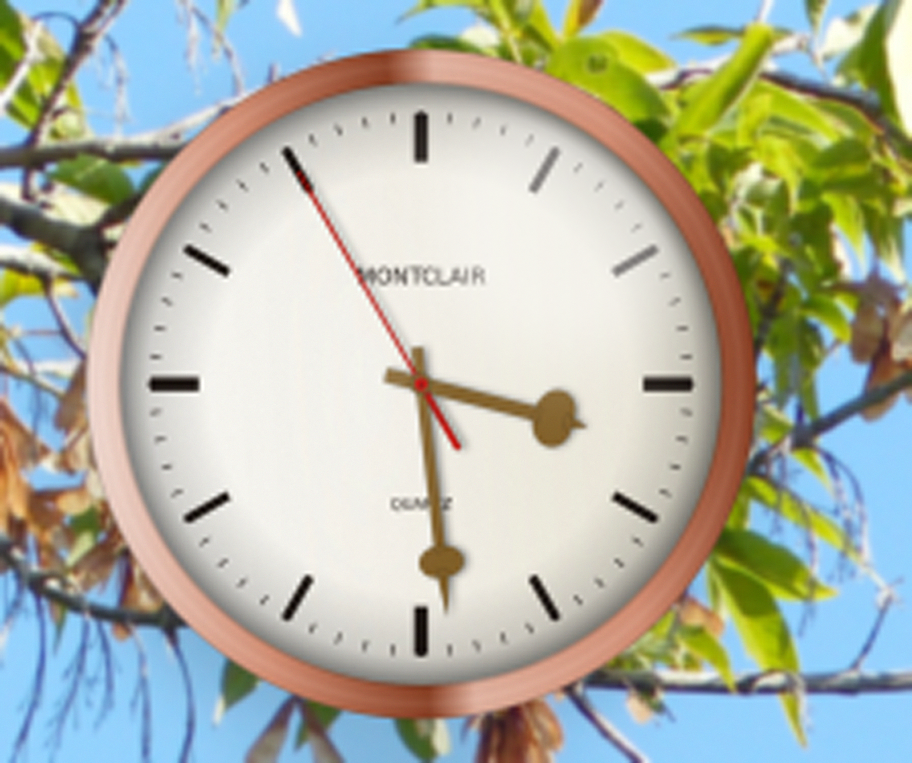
3:28:55
